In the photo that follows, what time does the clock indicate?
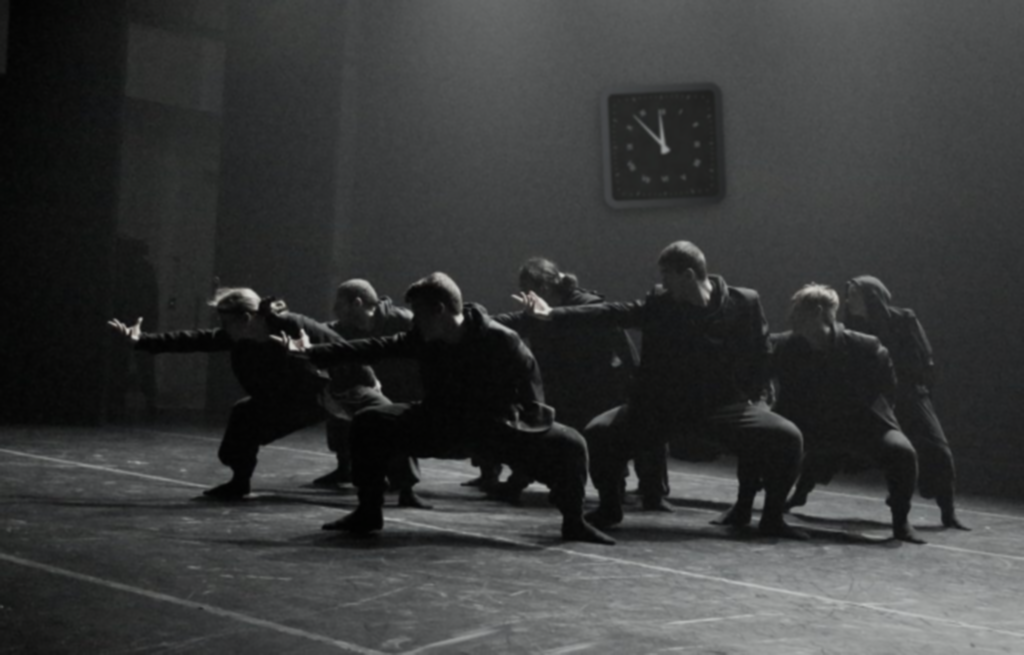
11:53
